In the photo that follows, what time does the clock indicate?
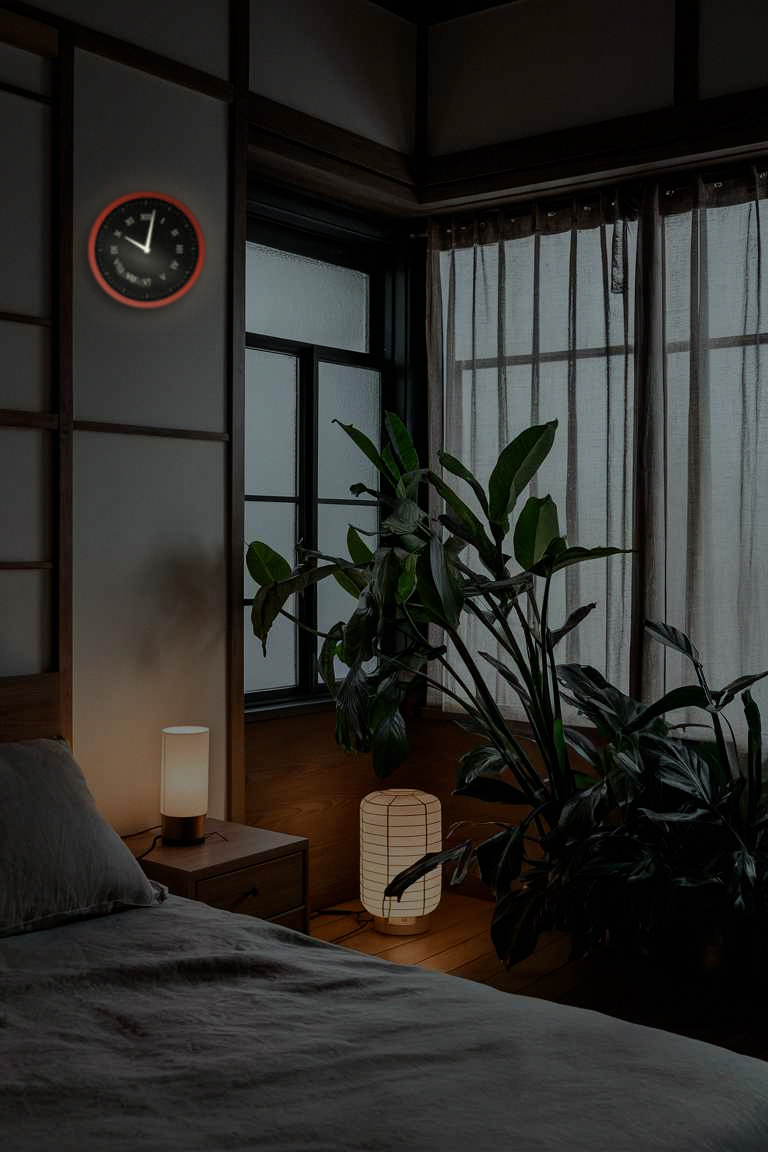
10:02
